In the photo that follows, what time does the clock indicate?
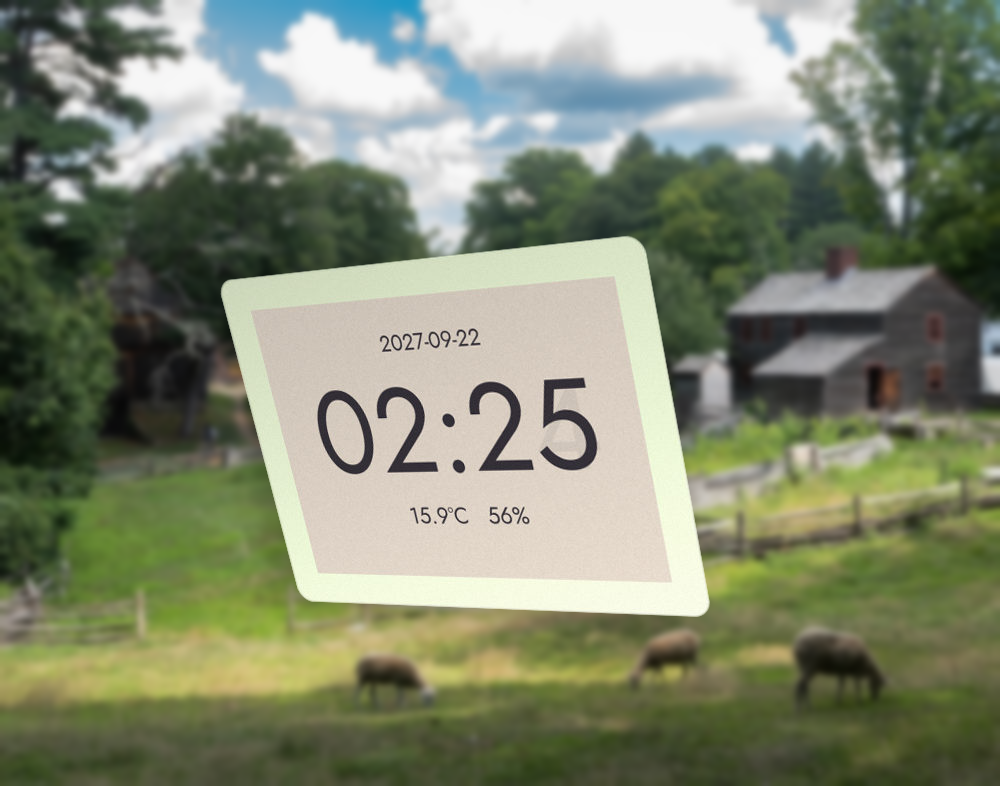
2:25
